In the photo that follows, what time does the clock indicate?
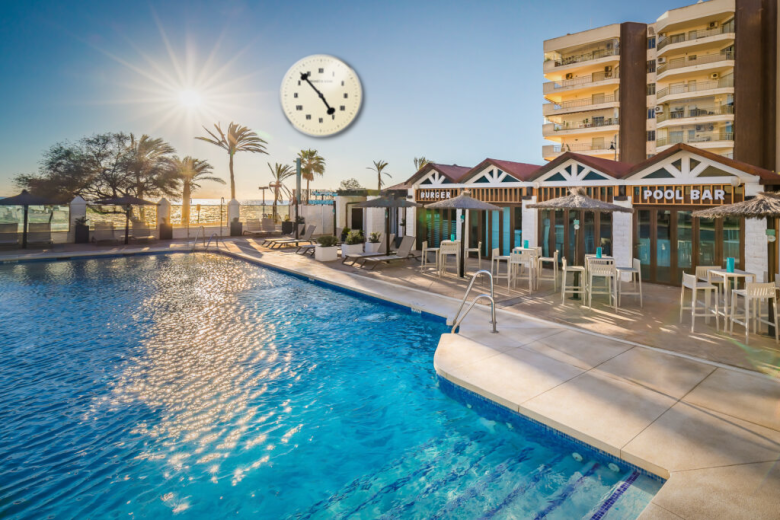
4:53
